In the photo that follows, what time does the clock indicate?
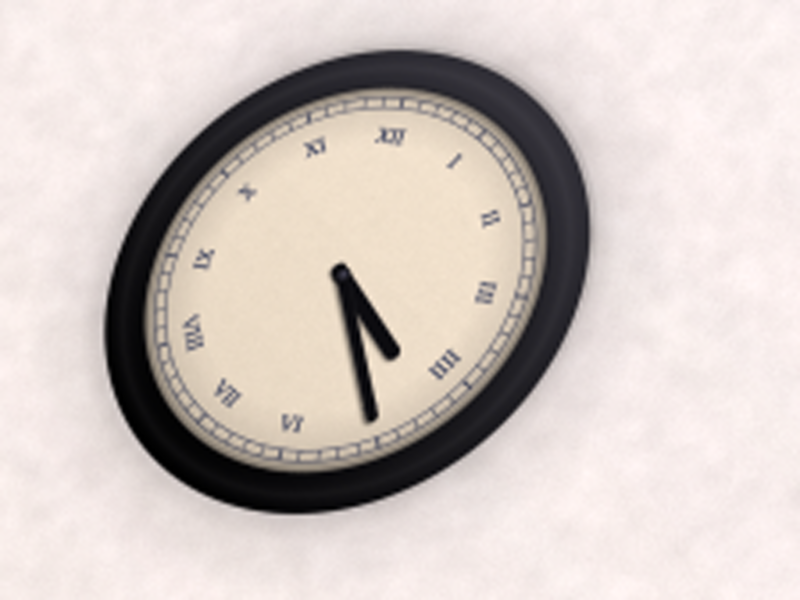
4:25
